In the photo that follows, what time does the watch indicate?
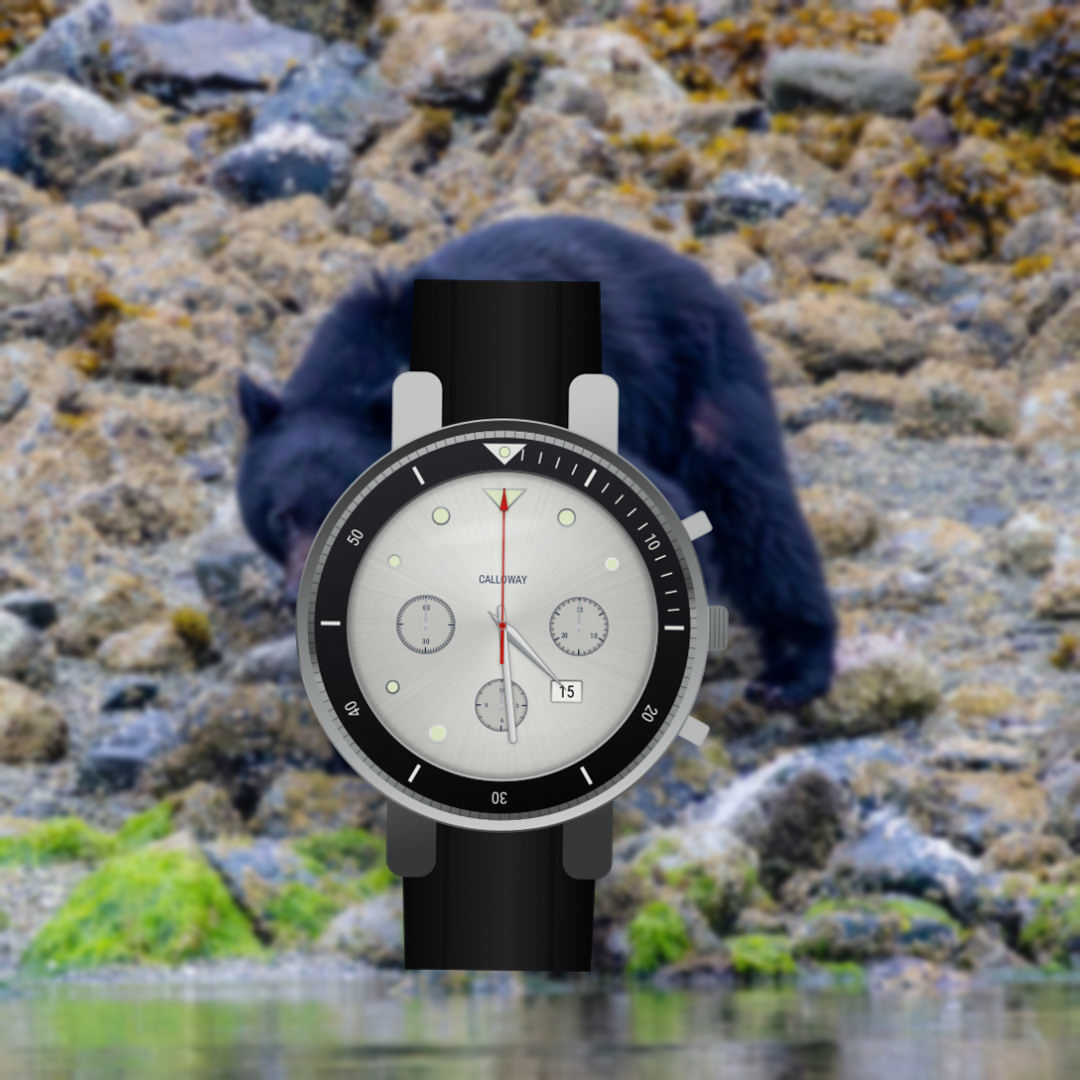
4:29
